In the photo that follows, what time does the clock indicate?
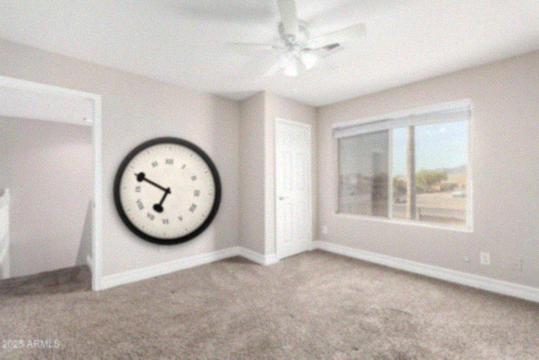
6:49
